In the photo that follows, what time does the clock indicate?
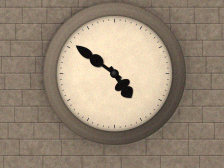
4:51
